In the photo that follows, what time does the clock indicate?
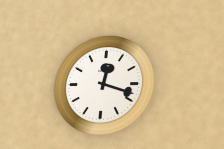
12:18
